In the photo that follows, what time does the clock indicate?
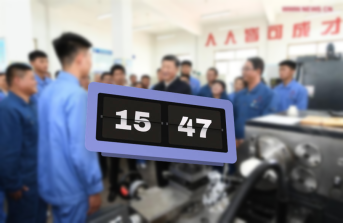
15:47
